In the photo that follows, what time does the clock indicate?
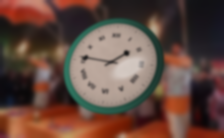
1:46
